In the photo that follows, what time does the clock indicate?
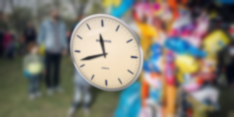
11:42
